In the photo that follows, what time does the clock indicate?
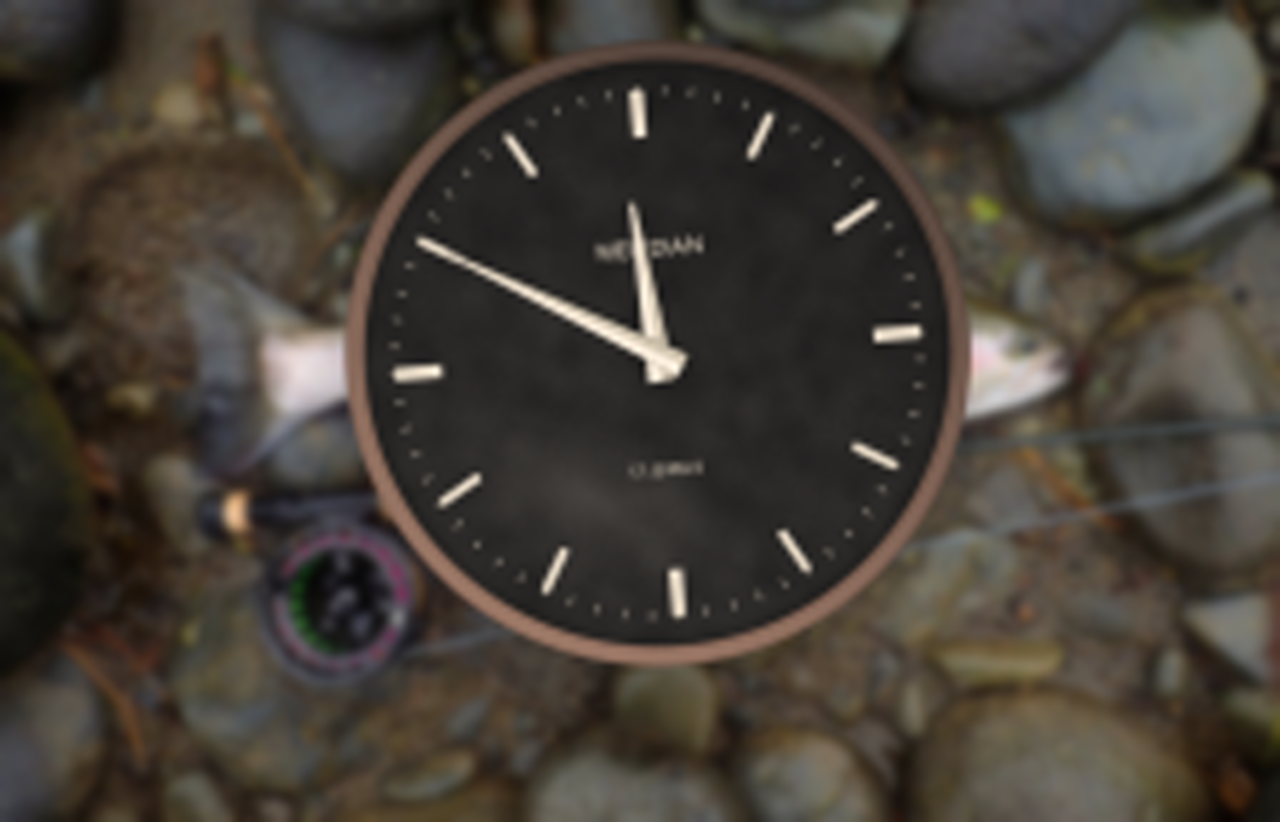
11:50
